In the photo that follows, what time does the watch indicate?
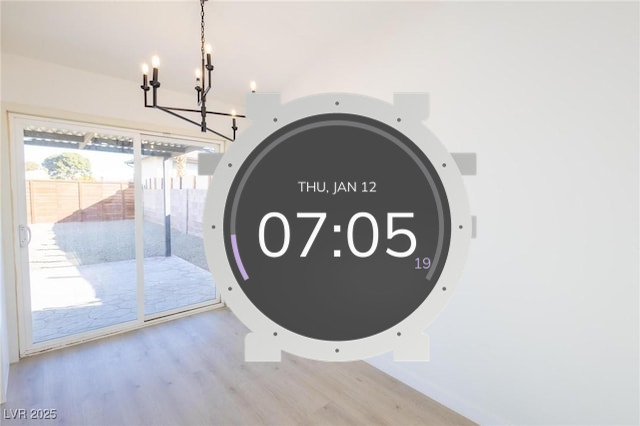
7:05:19
